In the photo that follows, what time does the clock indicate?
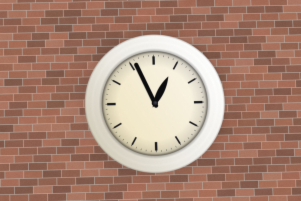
12:56
